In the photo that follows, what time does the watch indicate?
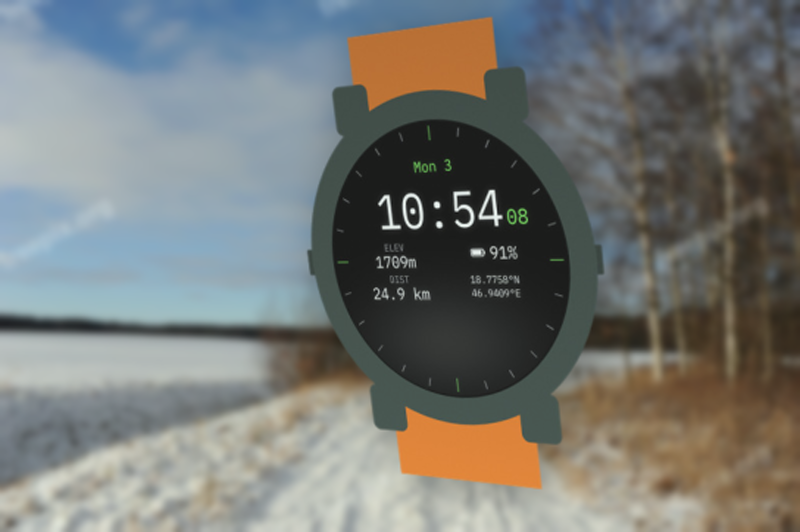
10:54:08
